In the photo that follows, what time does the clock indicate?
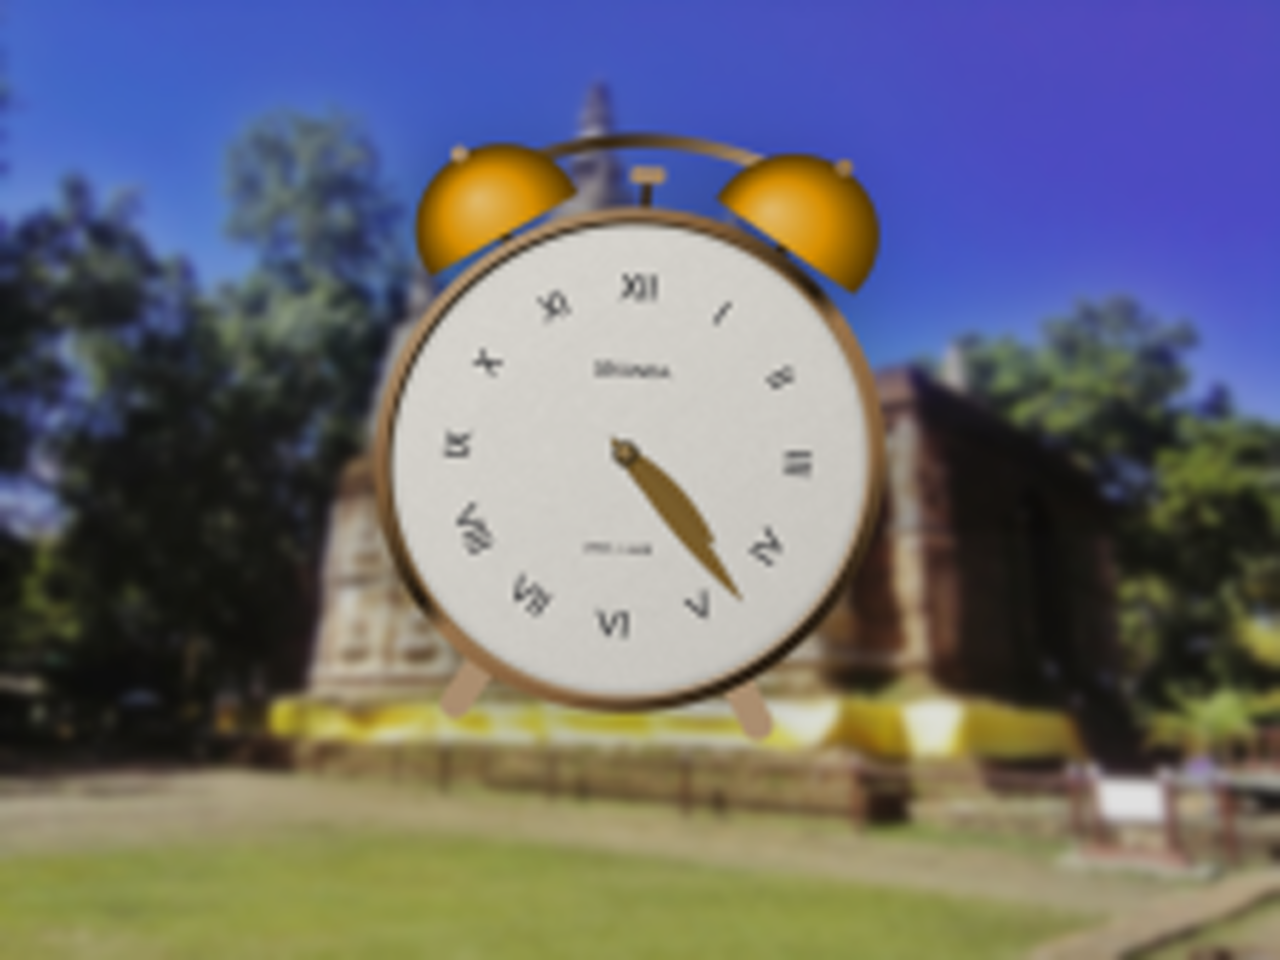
4:23
